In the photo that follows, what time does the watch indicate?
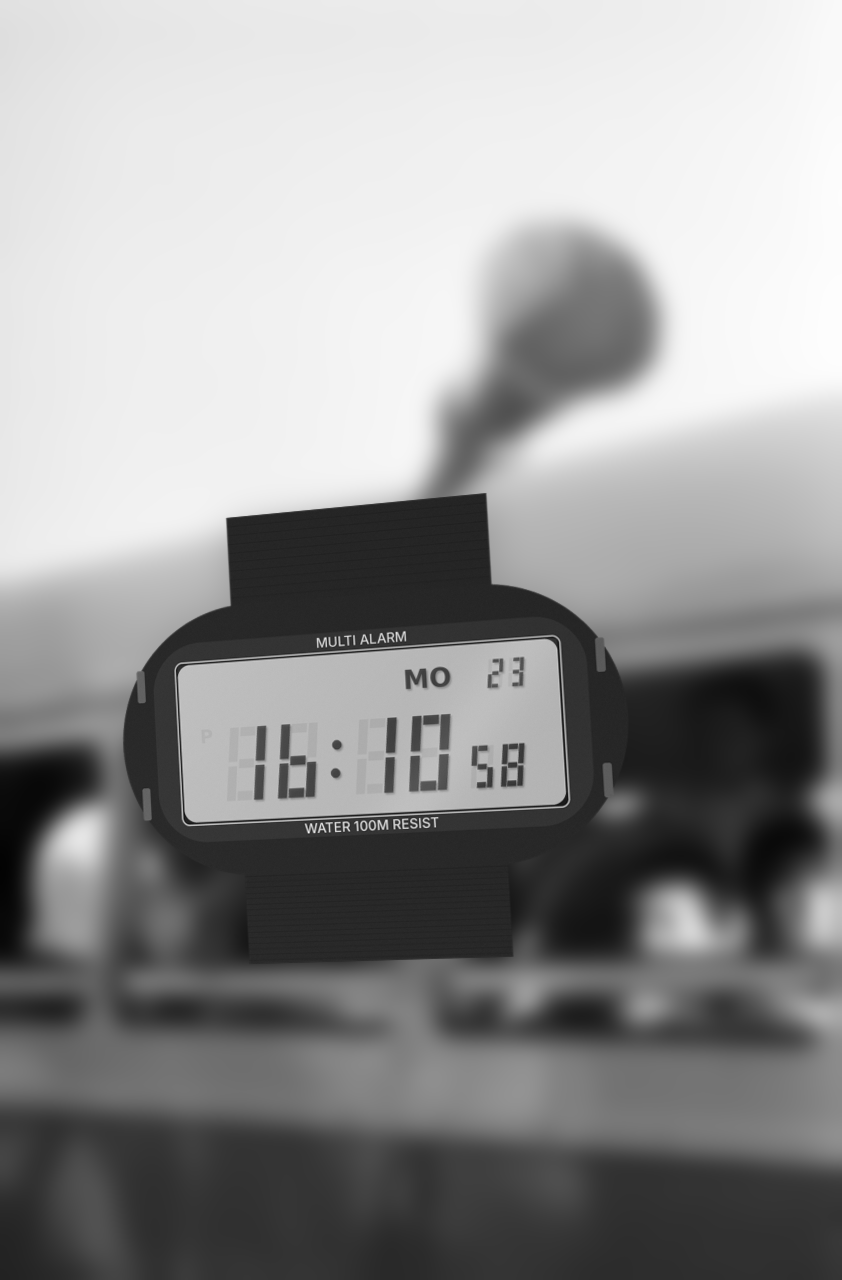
16:10:58
